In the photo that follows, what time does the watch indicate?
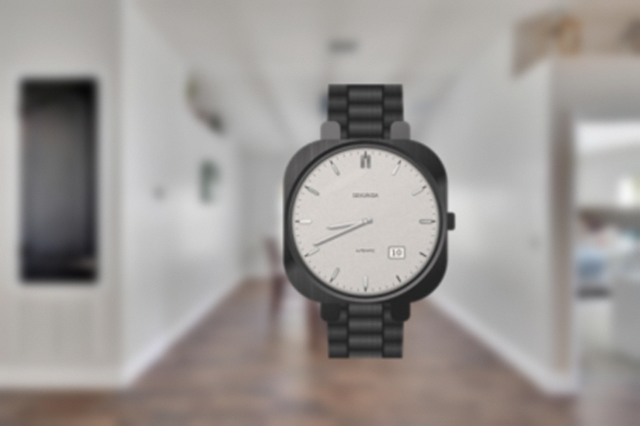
8:41
